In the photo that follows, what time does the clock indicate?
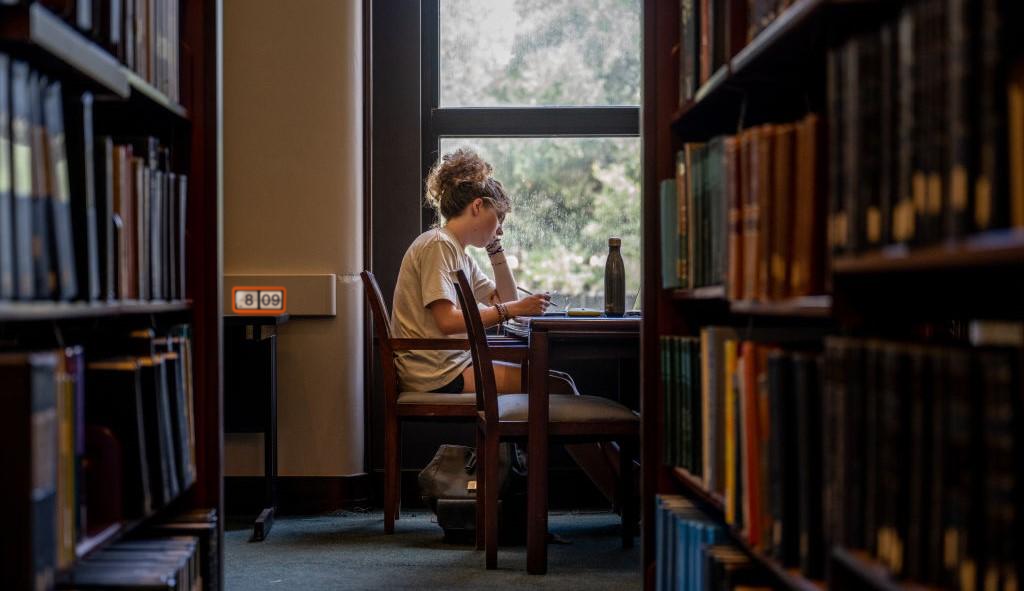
8:09
